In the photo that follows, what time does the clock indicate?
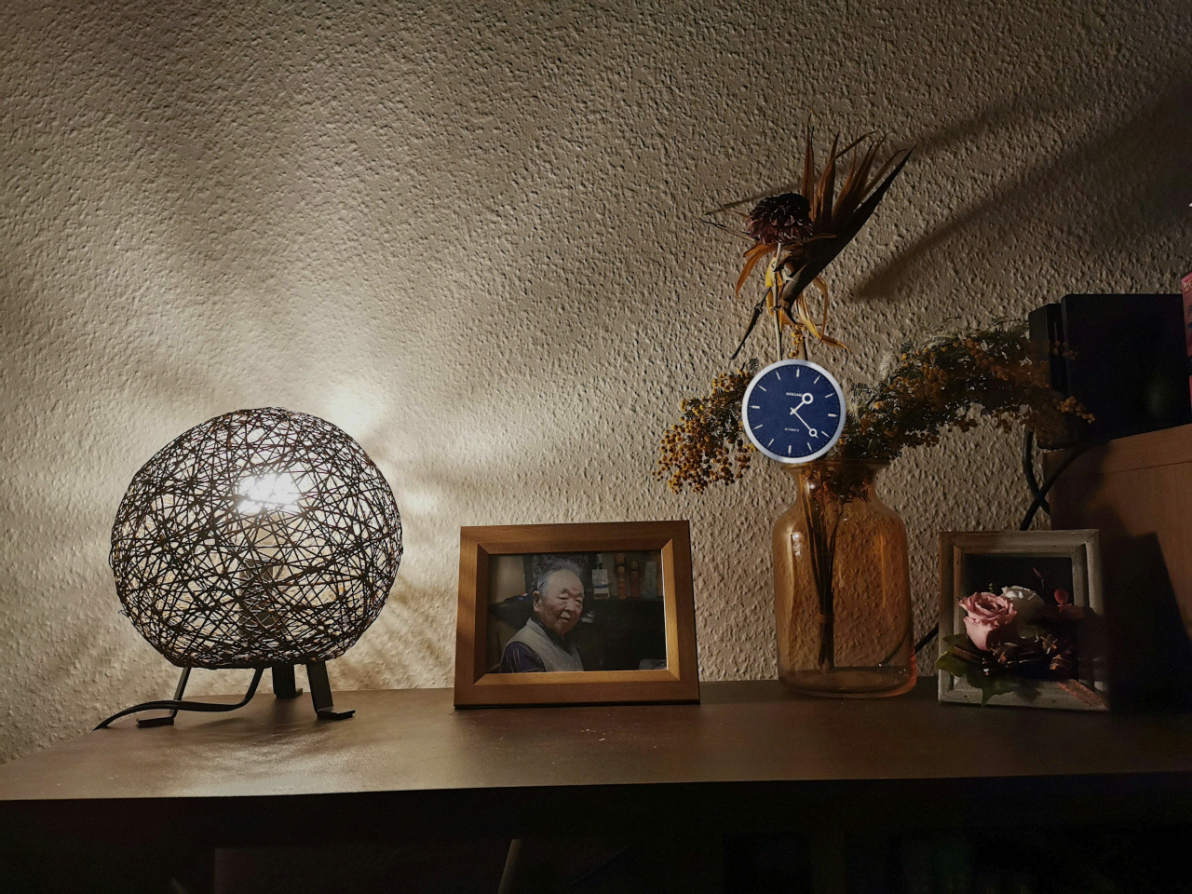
1:22
